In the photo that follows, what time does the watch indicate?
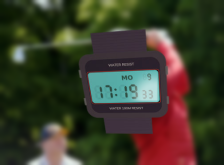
17:19:33
